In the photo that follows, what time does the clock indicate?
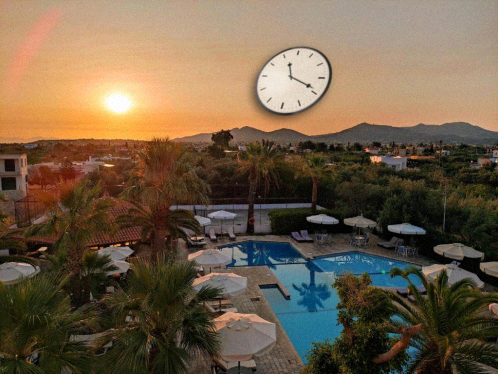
11:19
